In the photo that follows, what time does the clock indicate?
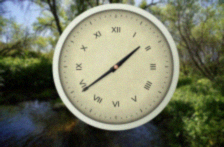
1:39
